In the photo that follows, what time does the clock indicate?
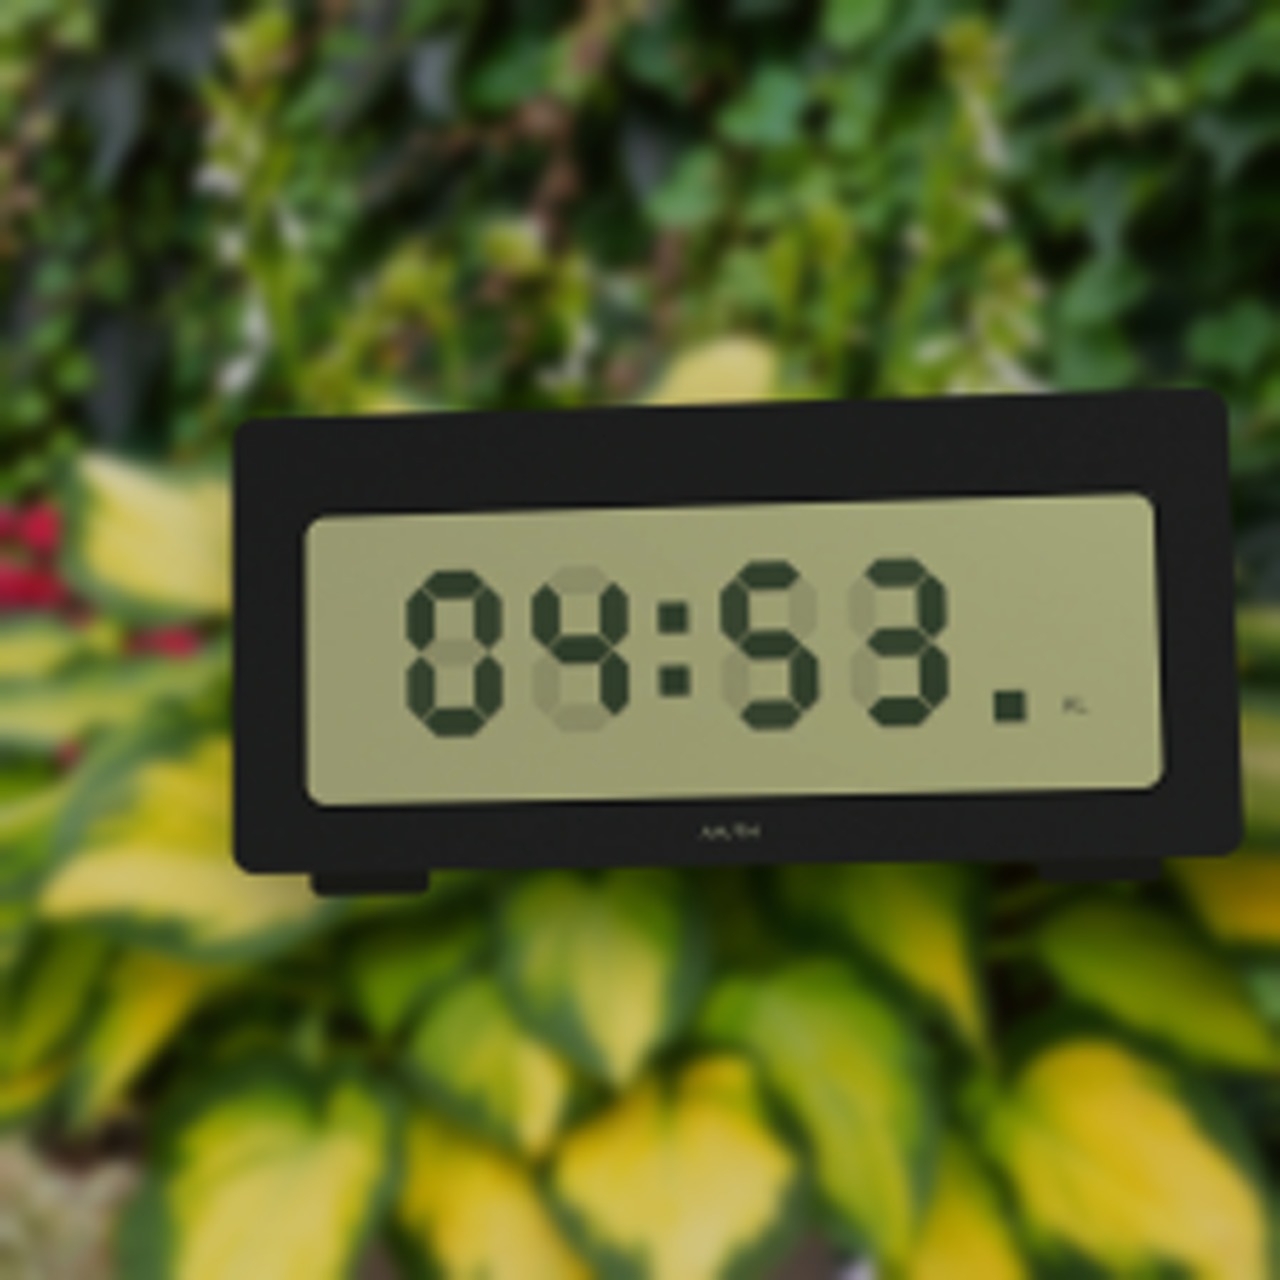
4:53
